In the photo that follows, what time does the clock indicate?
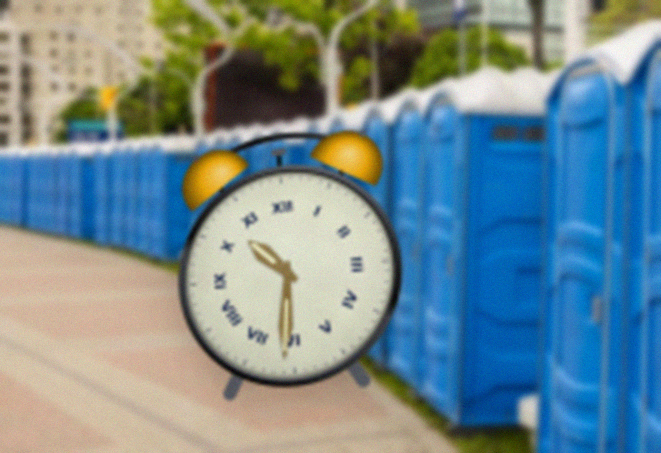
10:31
